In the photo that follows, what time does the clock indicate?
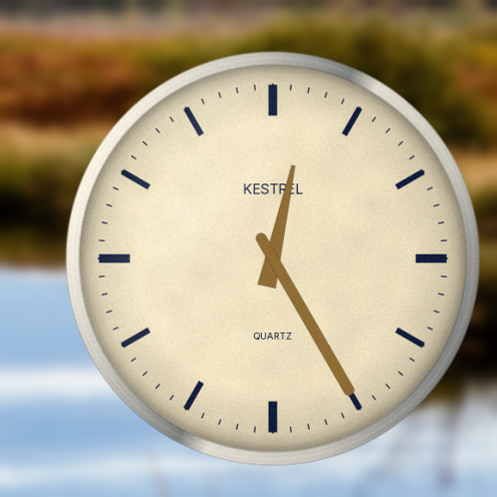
12:25
